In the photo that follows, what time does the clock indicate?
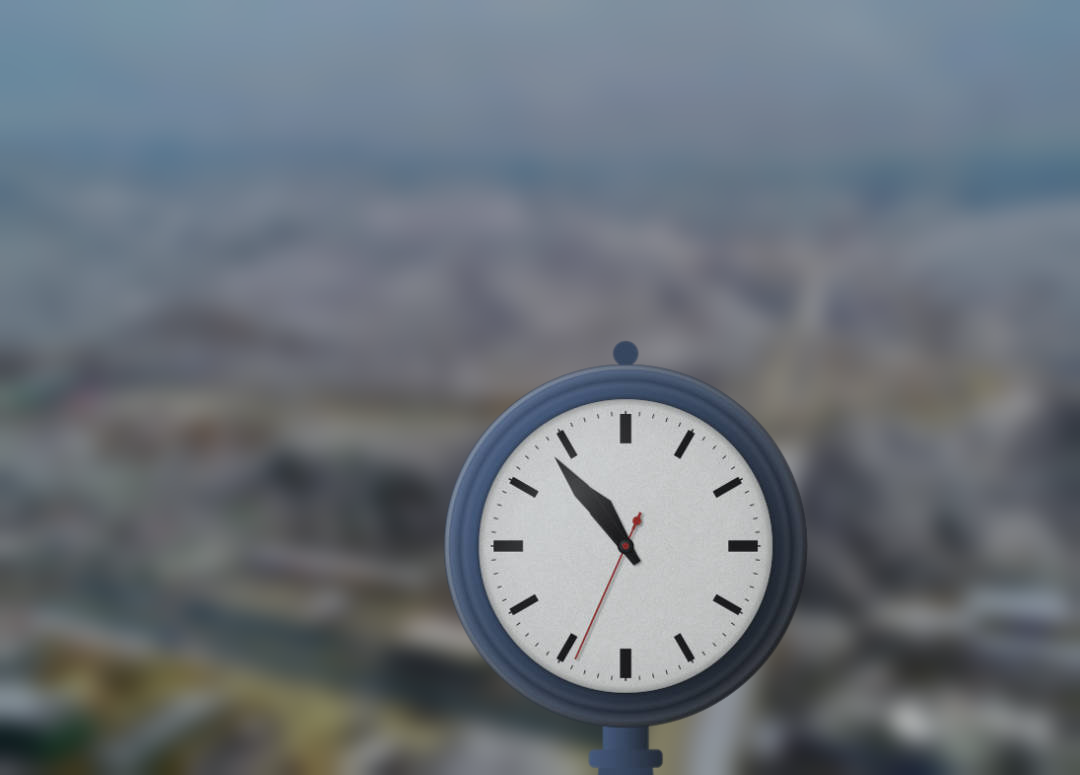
10:53:34
